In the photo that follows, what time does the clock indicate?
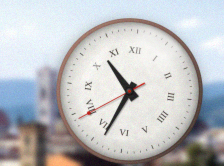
10:33:39
